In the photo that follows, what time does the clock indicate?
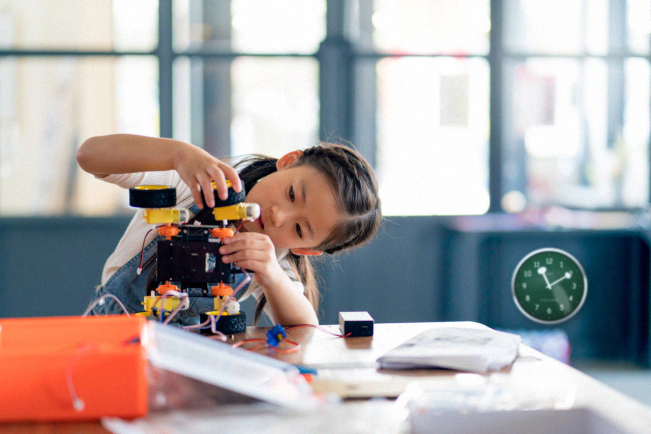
11:10
